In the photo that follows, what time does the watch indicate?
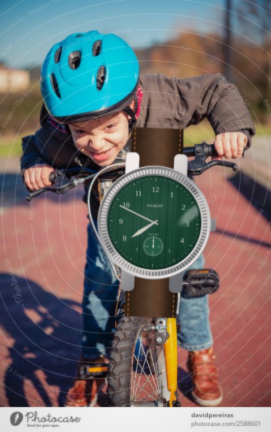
7:49
